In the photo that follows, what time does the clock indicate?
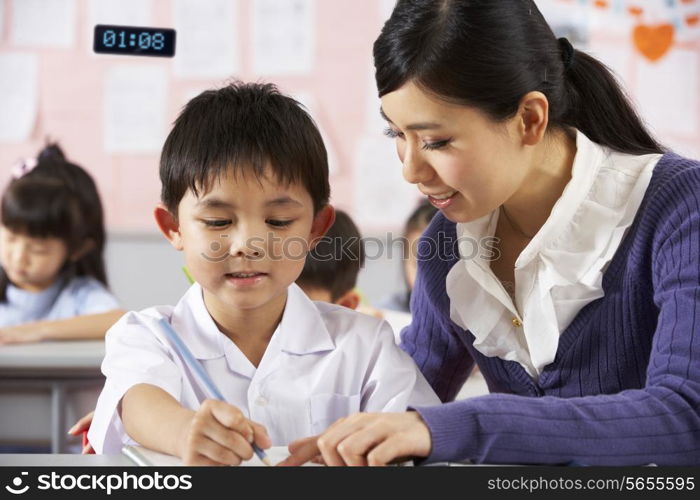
1:08
